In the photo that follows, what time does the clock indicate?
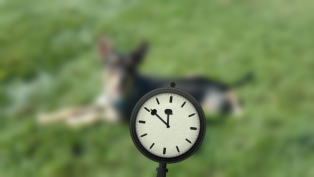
11:51
